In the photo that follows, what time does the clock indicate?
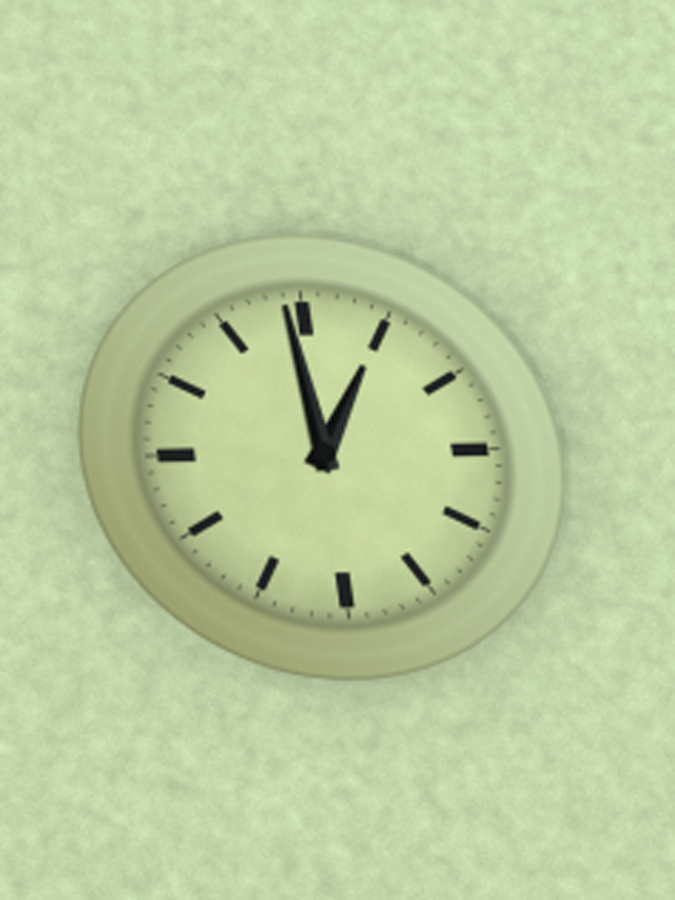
12:59
